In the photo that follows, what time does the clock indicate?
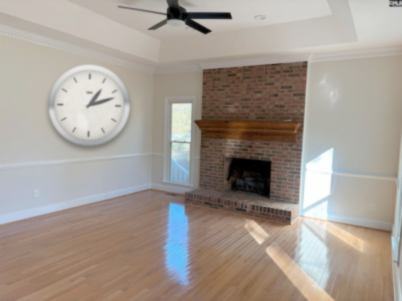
1:12
